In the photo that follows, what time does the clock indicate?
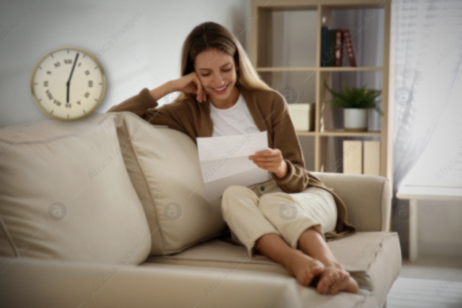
6:03
